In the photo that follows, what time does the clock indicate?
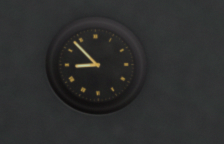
8:53
